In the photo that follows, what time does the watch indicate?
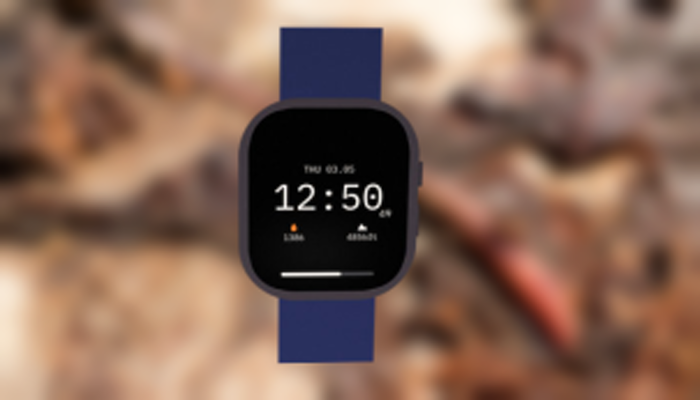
12:50
